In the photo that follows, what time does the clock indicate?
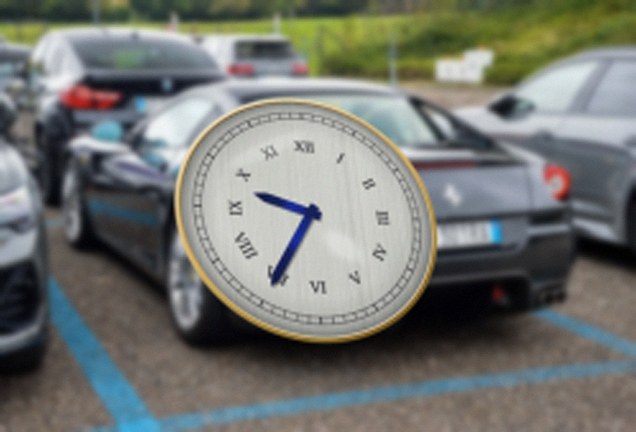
9:35
